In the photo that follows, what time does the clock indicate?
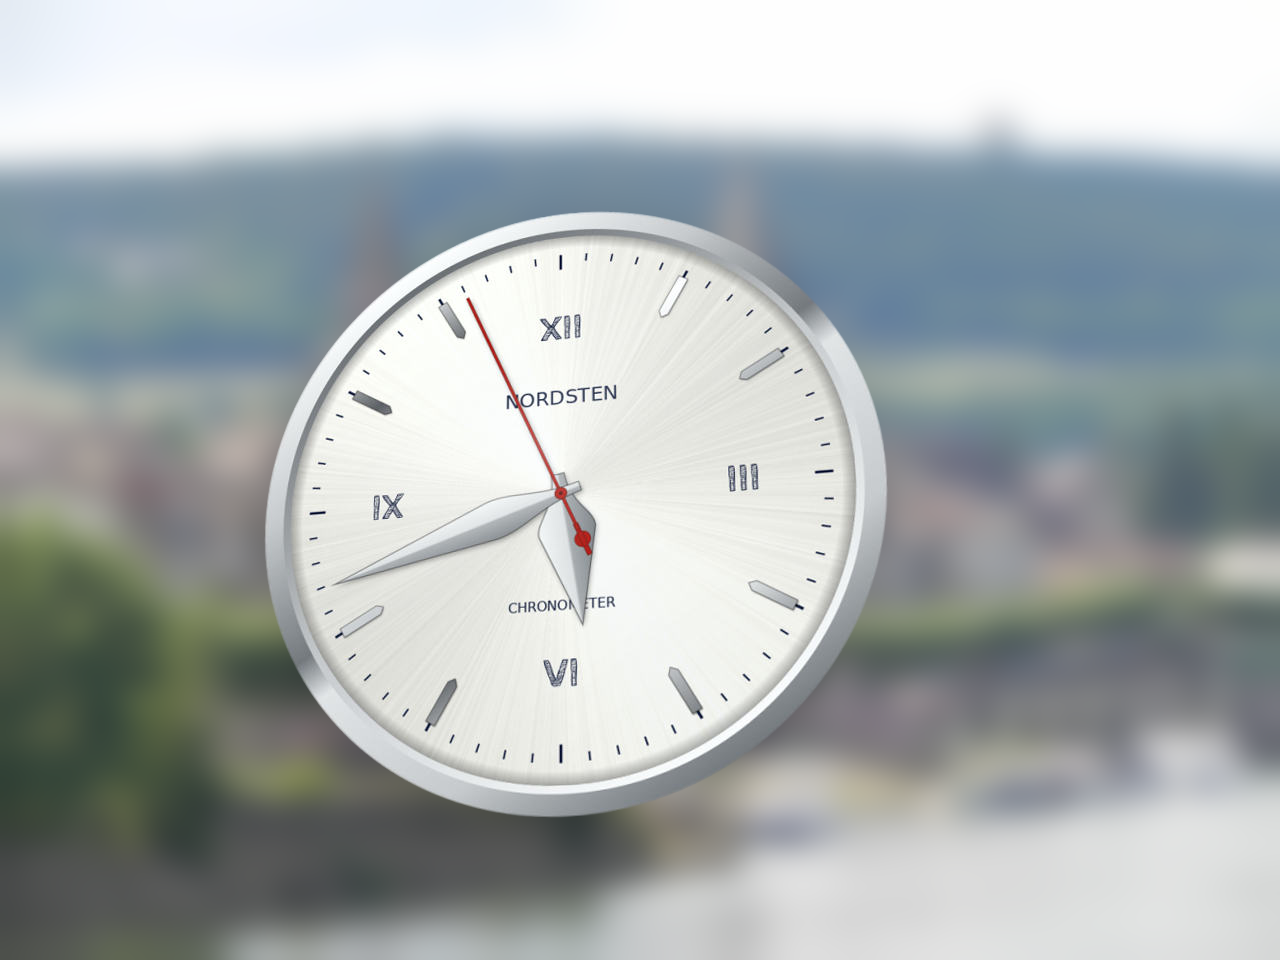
5:41:56
